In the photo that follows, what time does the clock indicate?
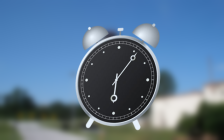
6:06
